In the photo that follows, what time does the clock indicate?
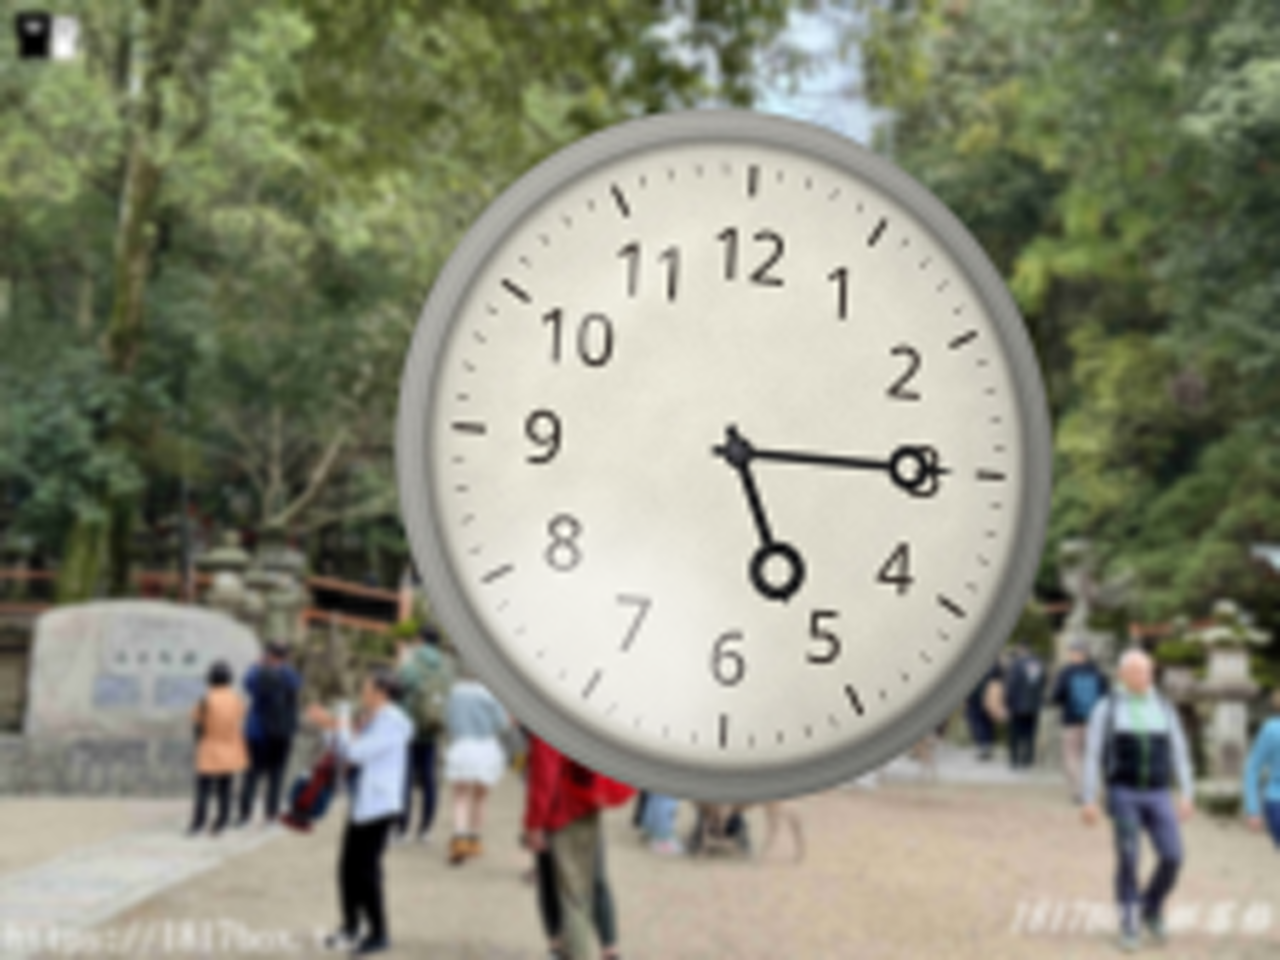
5:15
